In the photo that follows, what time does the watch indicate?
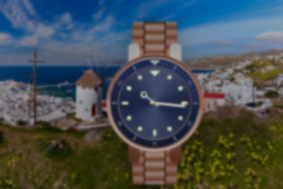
10:16
